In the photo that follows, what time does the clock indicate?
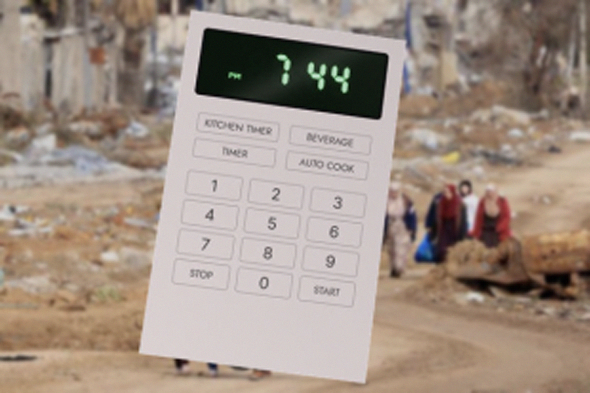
7:44
